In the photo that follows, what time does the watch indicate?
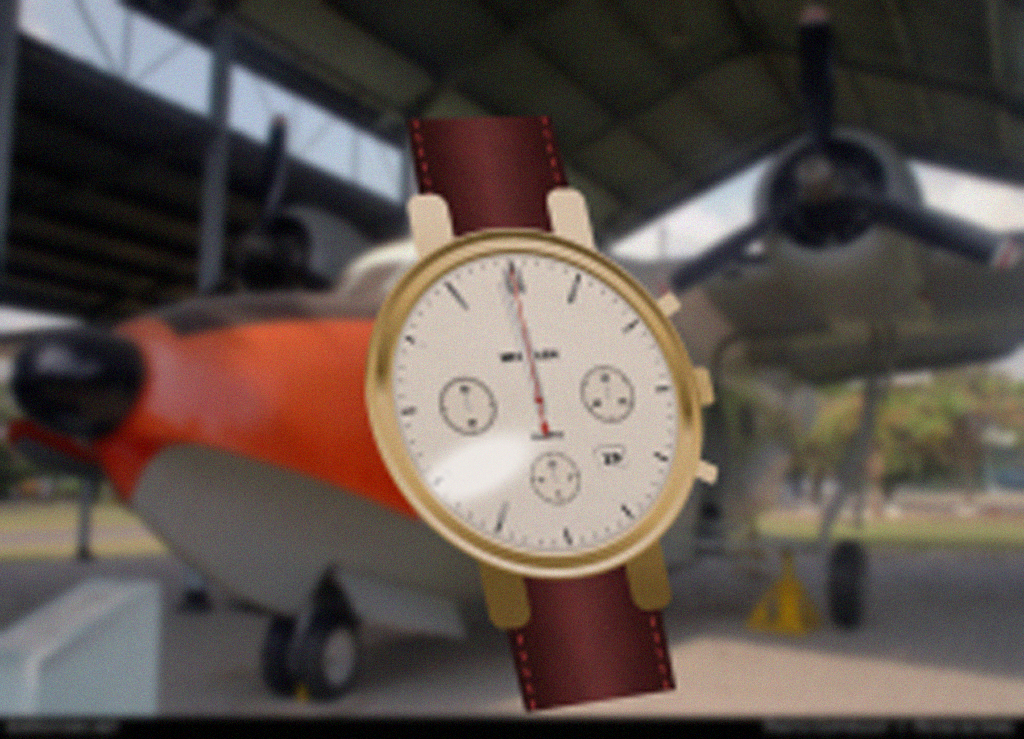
11:59
